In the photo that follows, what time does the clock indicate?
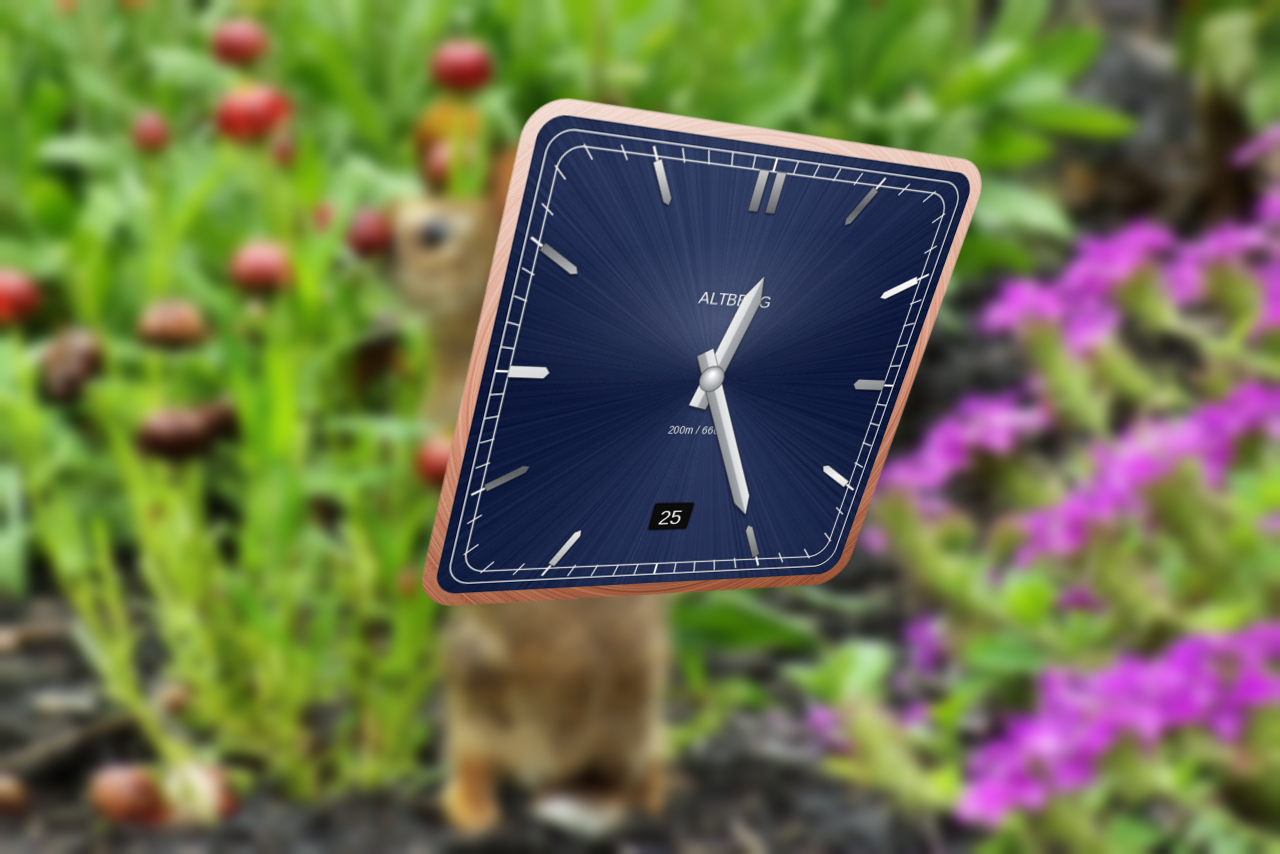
12:25
